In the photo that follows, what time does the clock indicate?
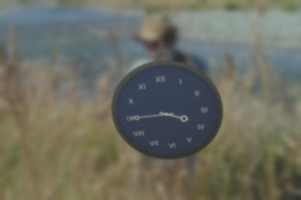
3:45
